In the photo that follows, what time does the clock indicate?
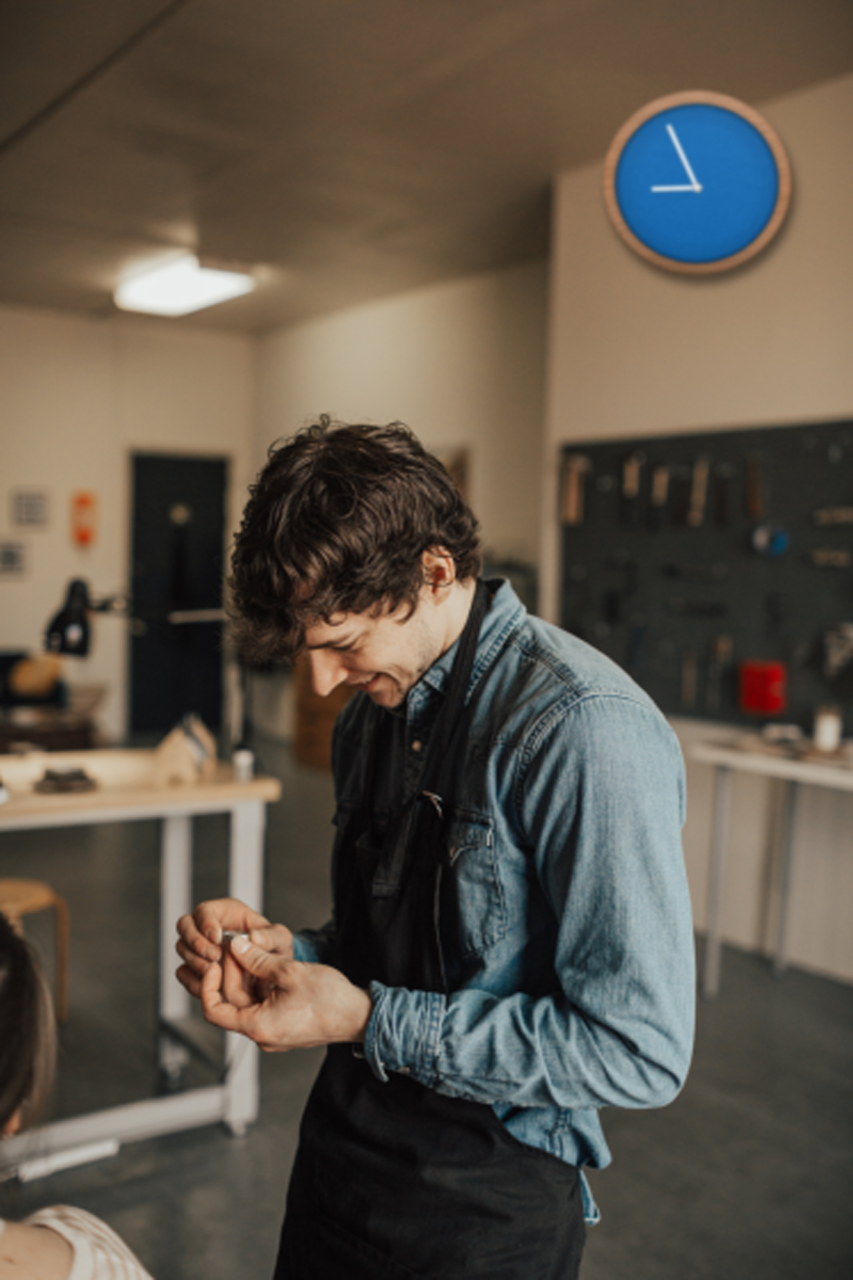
8:56
